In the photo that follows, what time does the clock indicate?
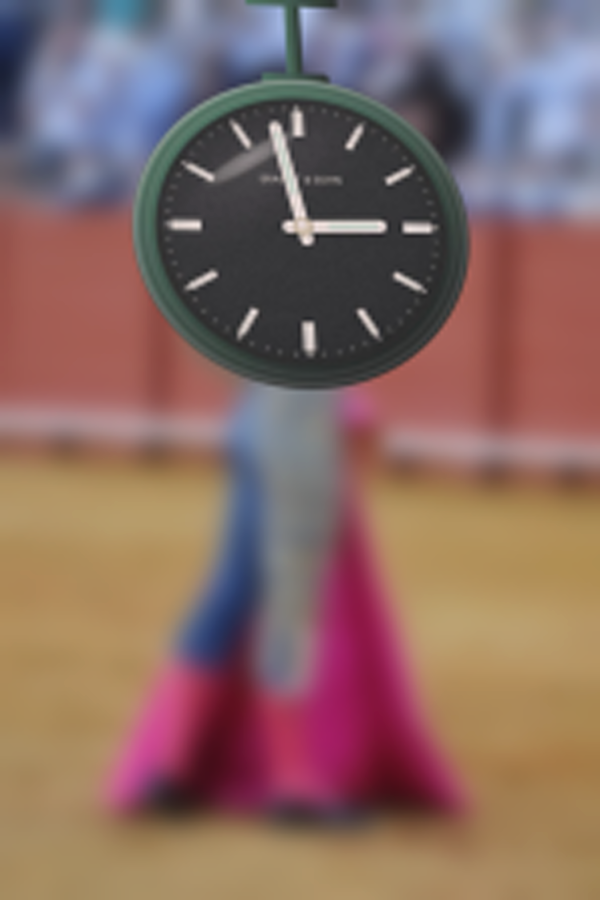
2:58
